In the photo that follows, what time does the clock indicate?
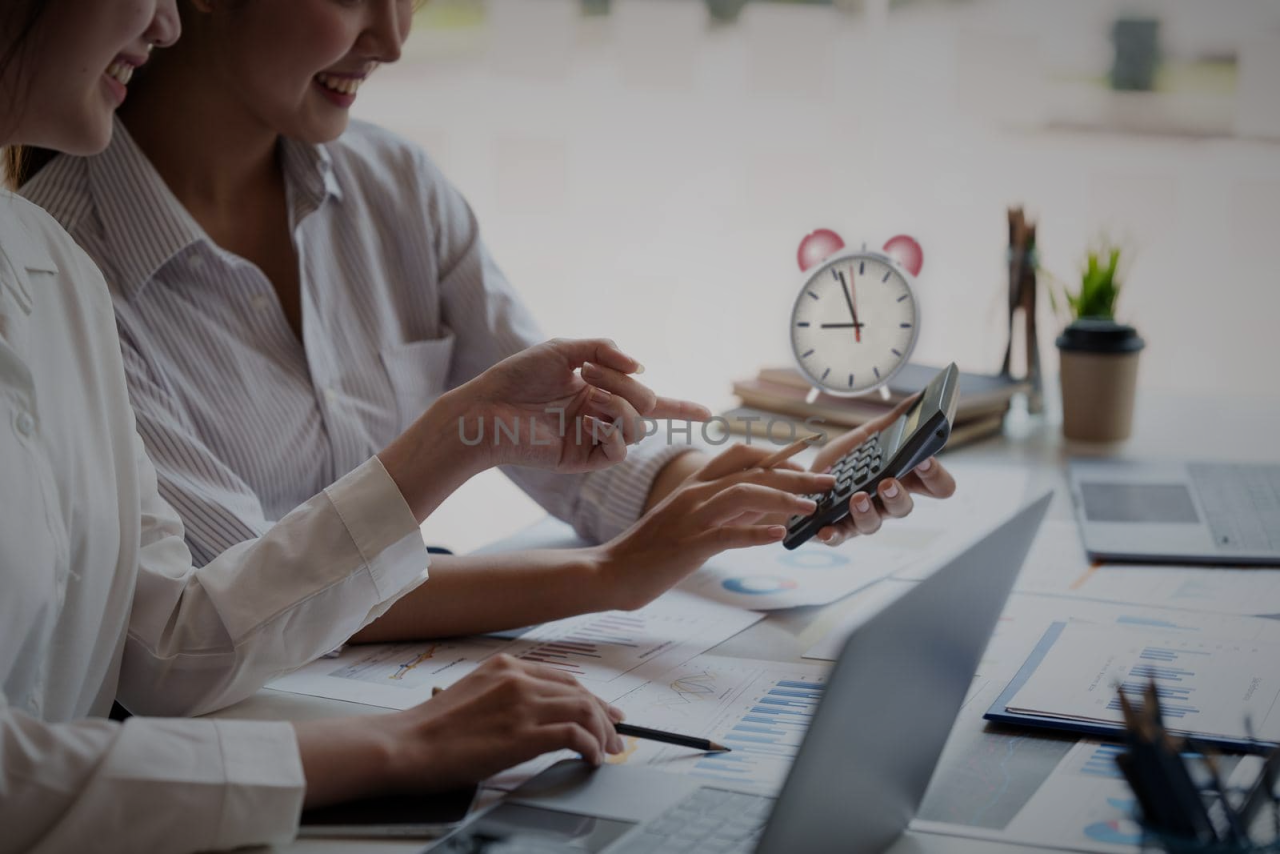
8:55:58
